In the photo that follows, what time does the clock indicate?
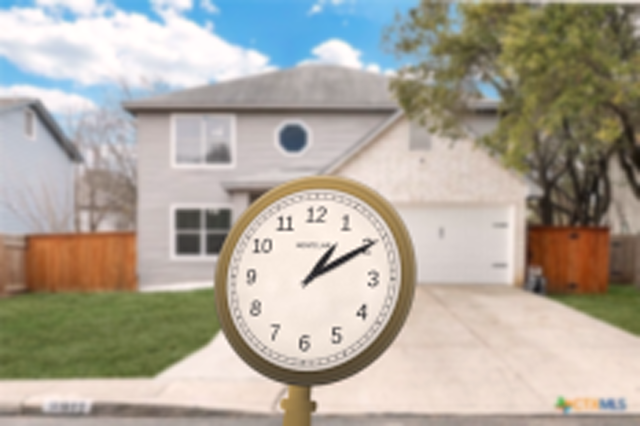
1:10
